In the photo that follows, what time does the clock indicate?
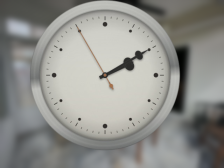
2:09:55
